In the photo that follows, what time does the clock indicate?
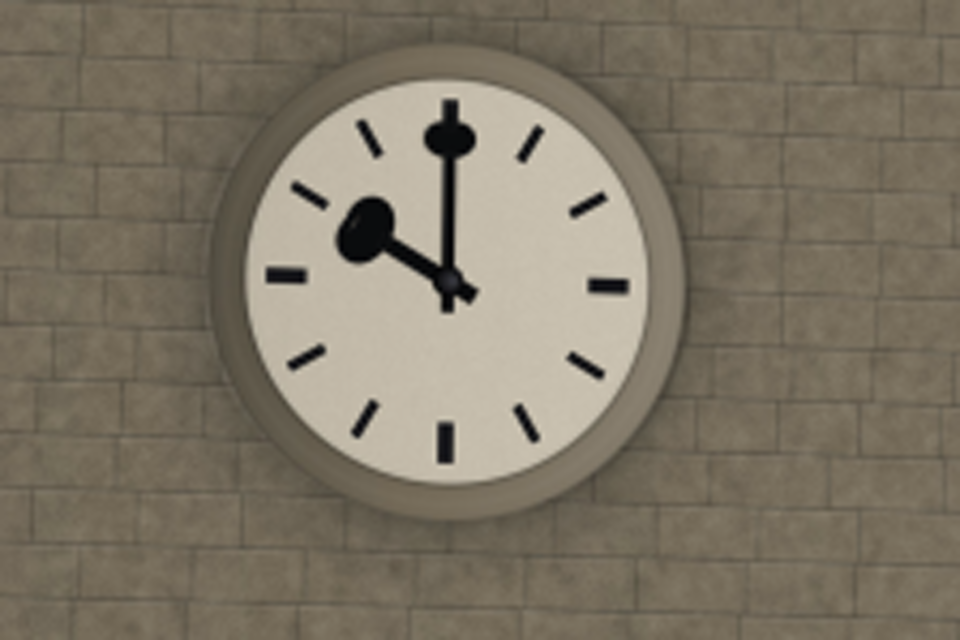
10:00
